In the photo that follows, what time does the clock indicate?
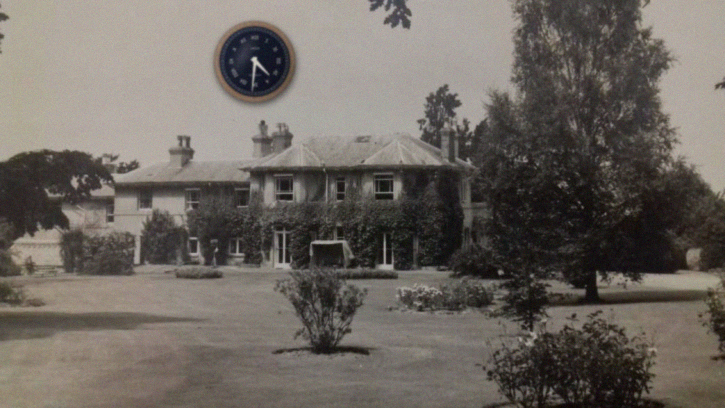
4:31
